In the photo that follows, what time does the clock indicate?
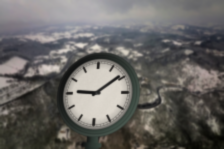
9:09
